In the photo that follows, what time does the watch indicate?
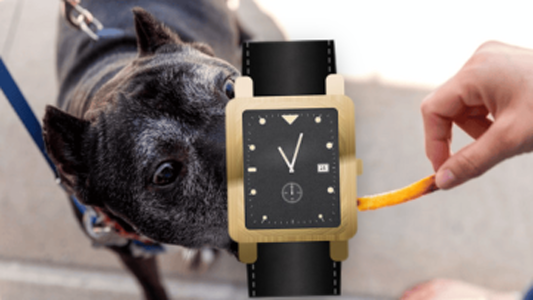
11:03
